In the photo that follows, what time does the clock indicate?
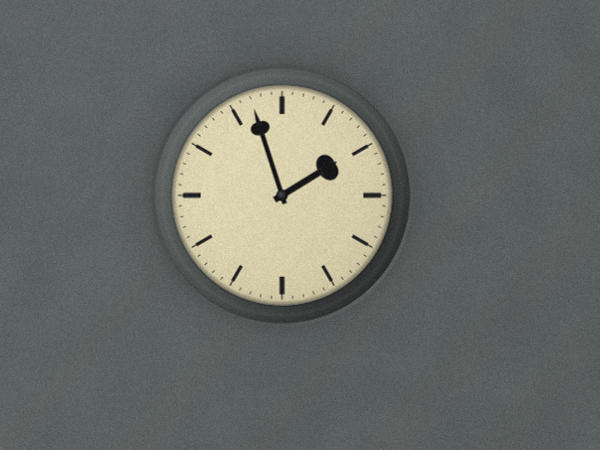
1:57
